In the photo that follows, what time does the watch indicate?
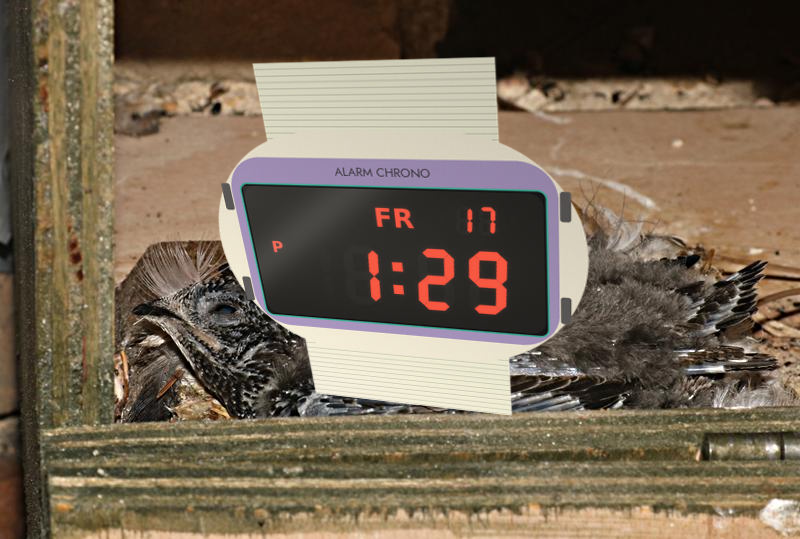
1:29
